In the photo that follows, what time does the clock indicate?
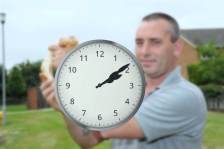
2:09
